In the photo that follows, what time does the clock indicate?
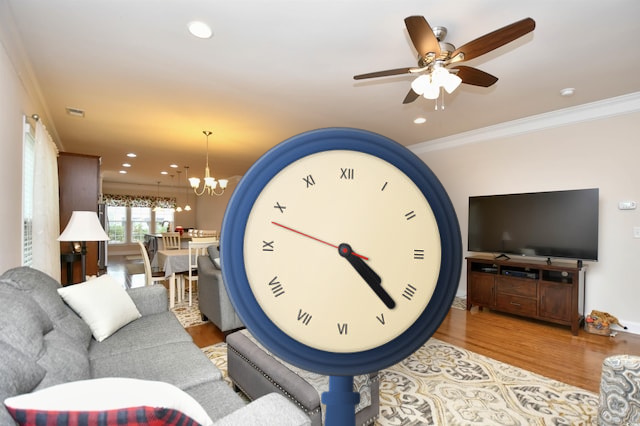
4:22:48
